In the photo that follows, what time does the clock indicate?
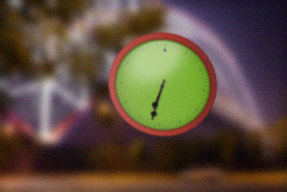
6:32
